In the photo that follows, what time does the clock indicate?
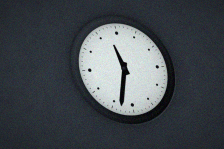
11:33
